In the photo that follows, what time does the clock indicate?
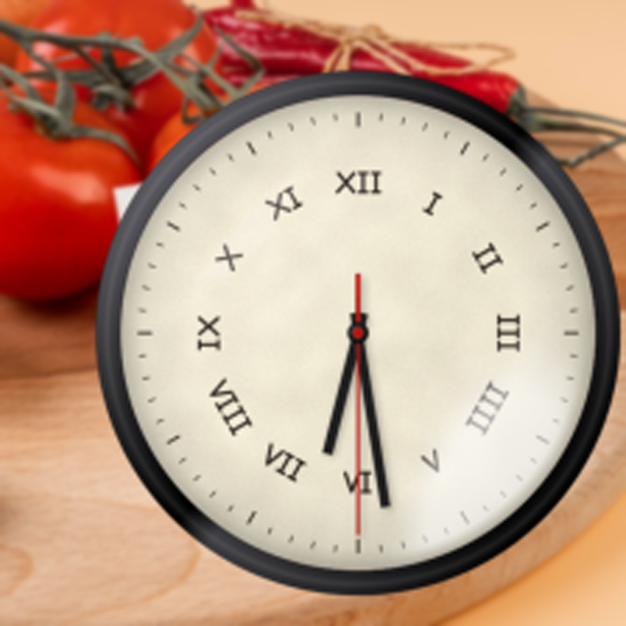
6:28:30
